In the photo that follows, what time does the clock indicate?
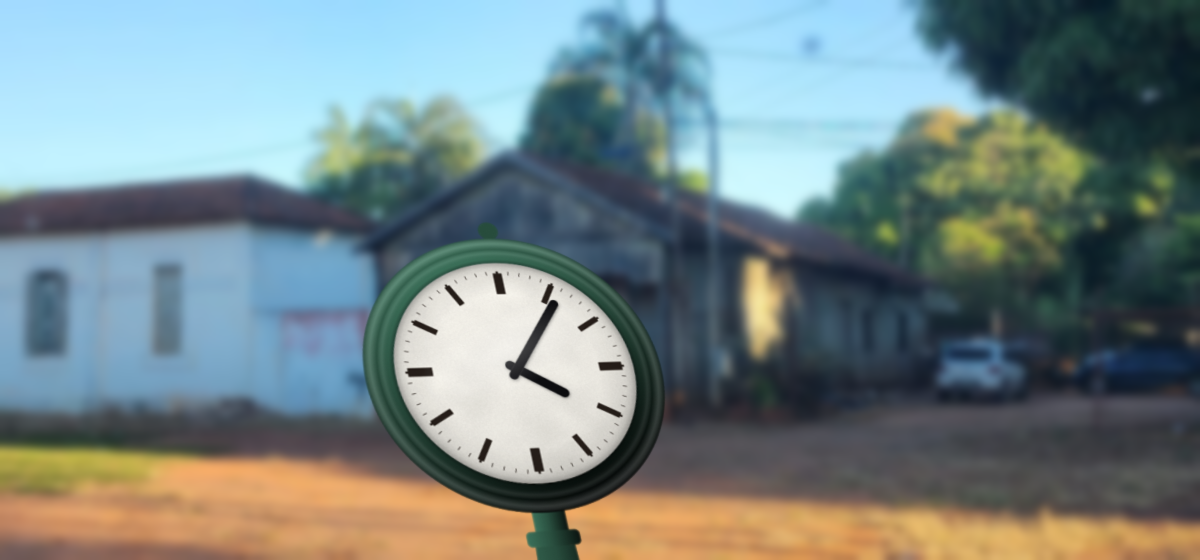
4:06
